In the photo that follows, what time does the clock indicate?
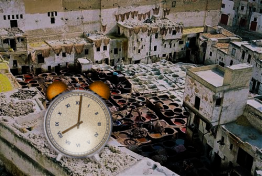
8:01
